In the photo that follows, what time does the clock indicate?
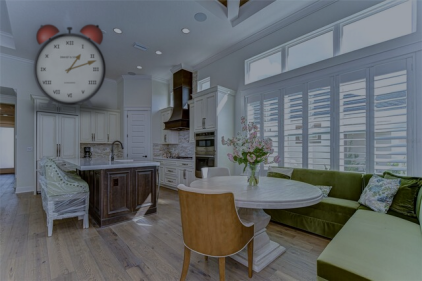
1:12
